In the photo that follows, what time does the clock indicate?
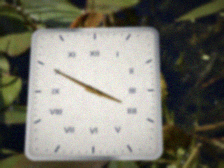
3:50
